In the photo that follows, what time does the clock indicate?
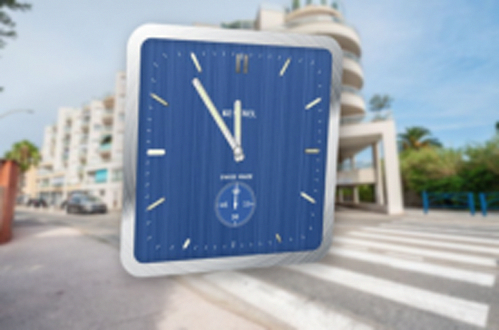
11:54
